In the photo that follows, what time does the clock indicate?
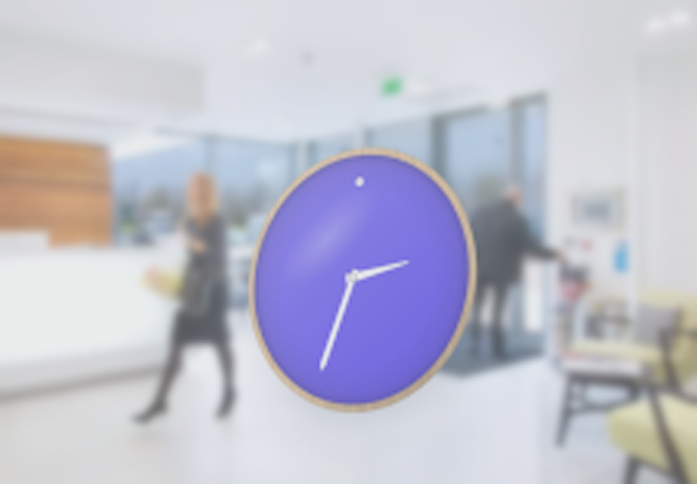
2:33
